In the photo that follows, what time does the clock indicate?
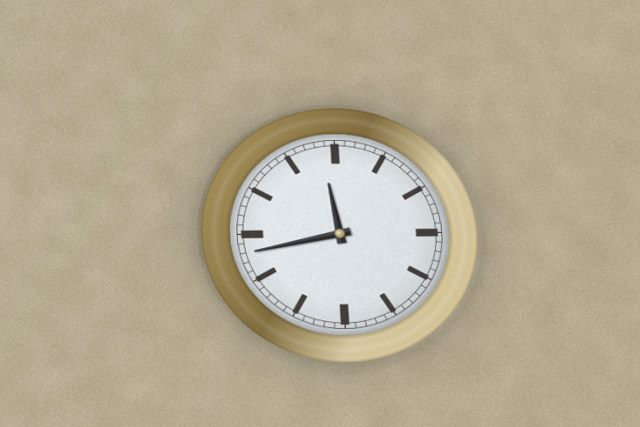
11:43
